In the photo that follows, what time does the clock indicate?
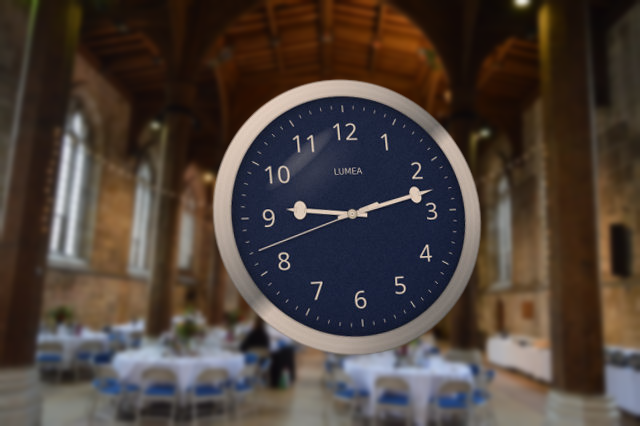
9:12:42
